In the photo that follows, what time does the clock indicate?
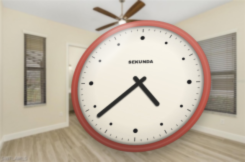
4:38
